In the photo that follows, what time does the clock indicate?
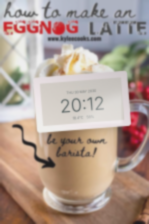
20:12
